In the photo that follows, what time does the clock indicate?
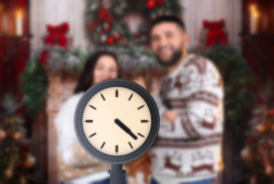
4:22
